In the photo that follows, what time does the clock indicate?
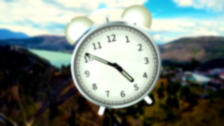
4:51
